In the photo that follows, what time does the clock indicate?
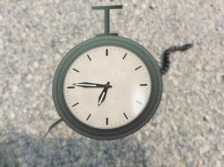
6:46
